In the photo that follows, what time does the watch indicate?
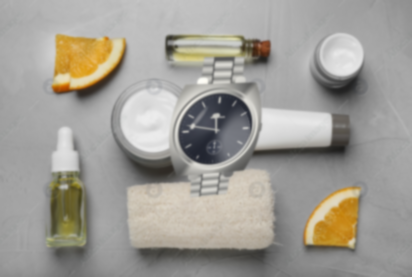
11:47
